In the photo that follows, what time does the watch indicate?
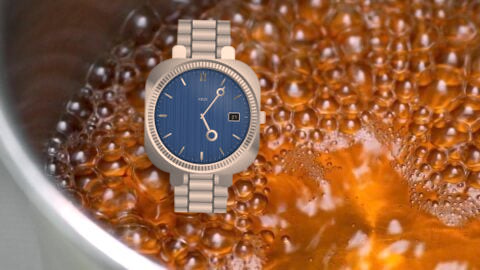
5:06
